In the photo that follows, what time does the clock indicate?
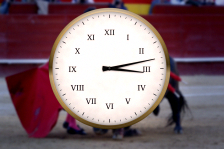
3:13
